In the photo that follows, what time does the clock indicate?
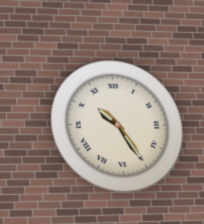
10:25
